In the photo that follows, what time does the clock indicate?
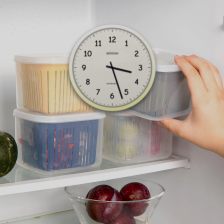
3:27
